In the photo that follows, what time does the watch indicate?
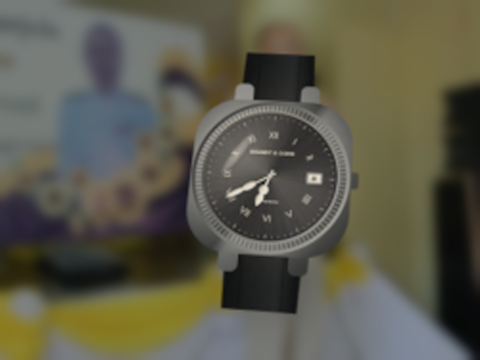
6:40
